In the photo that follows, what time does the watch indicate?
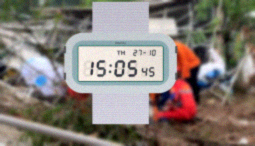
15:05:45
